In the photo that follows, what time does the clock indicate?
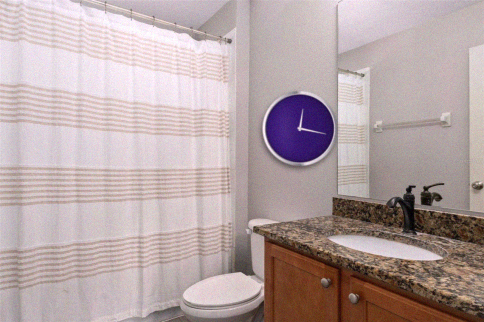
12:17
